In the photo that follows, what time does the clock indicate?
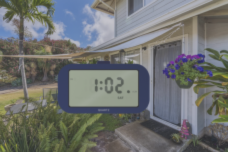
1:02
